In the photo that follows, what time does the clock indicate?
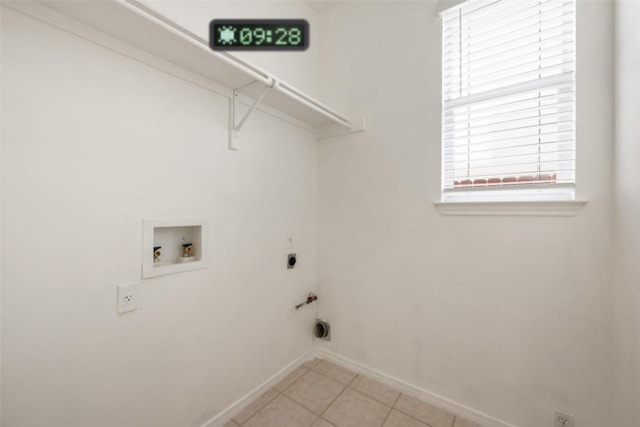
9:28
